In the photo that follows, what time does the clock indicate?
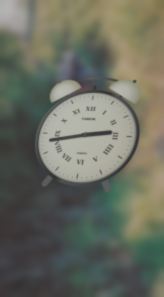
2:43
